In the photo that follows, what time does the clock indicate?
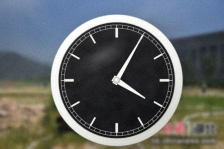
4:05
